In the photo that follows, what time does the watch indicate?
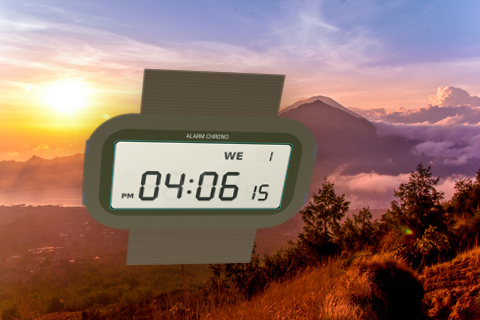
4:06:15
